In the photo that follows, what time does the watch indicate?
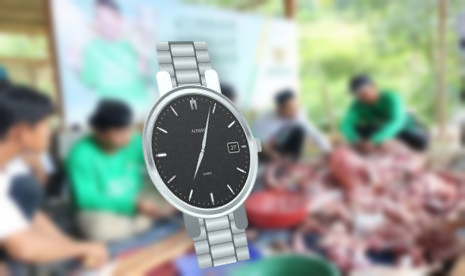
7:04
